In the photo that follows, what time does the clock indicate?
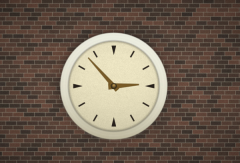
2:53
